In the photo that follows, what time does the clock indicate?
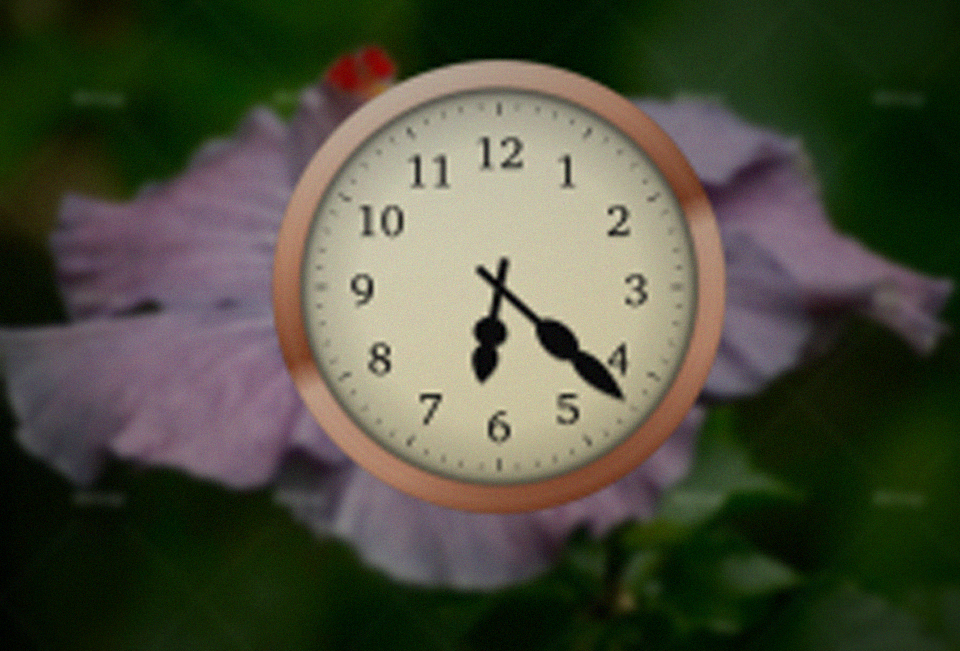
6:22
